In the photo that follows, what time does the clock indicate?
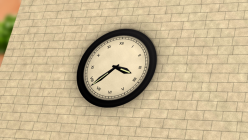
3:38
